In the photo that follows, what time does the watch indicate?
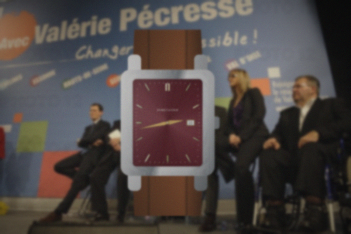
2:43
